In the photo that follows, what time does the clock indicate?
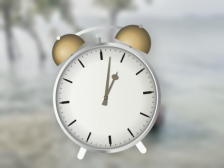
1:02
